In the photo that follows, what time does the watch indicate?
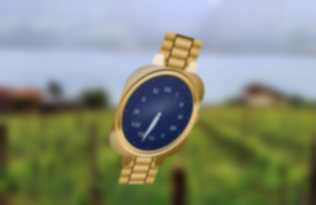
6:33
